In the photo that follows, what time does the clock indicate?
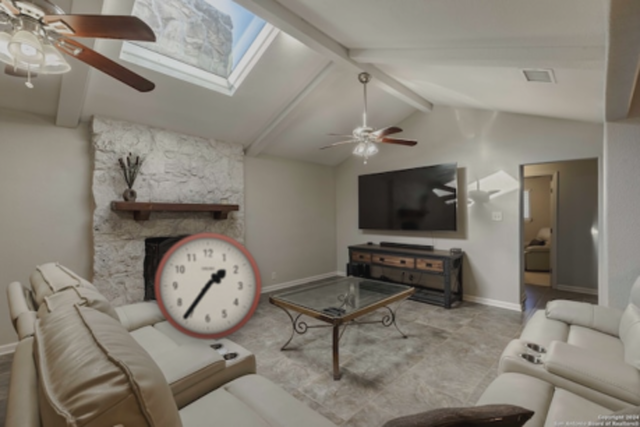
1:36
